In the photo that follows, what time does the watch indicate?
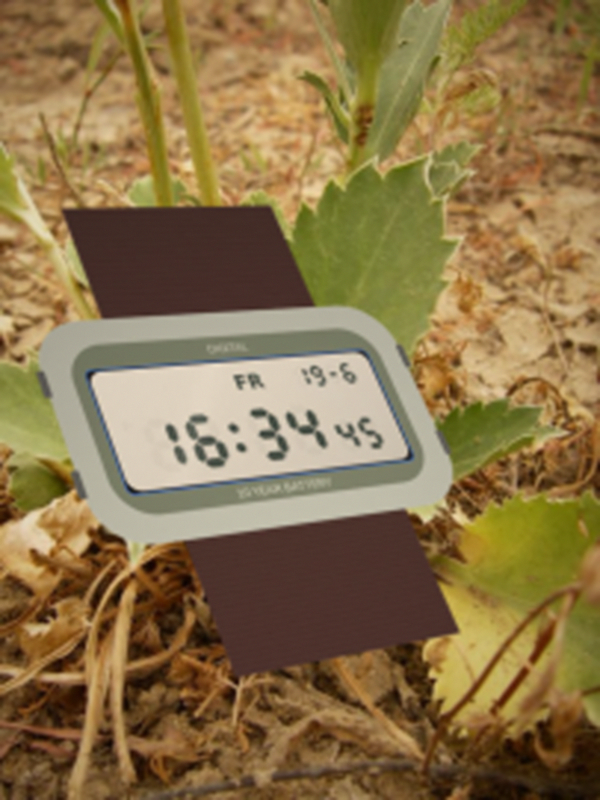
16:34:45
